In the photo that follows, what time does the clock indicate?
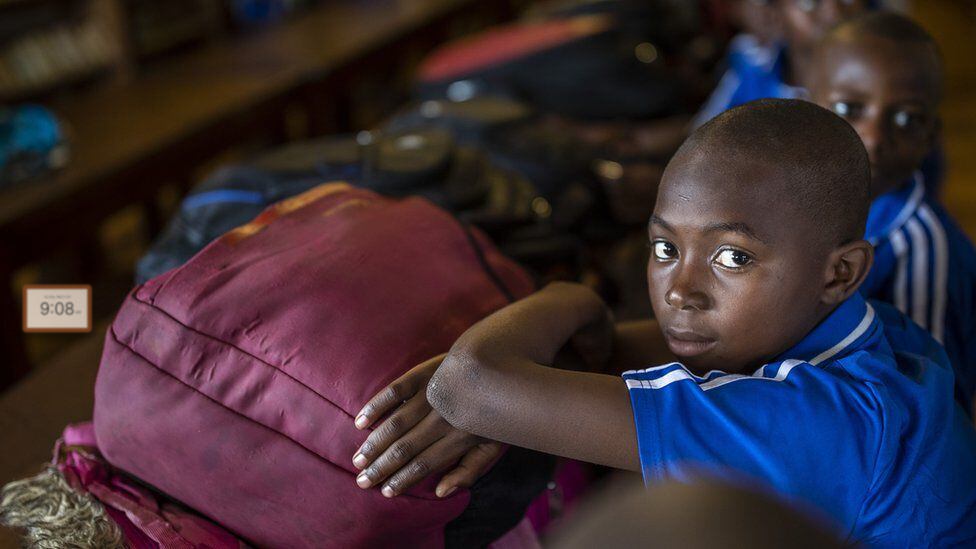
9:08
